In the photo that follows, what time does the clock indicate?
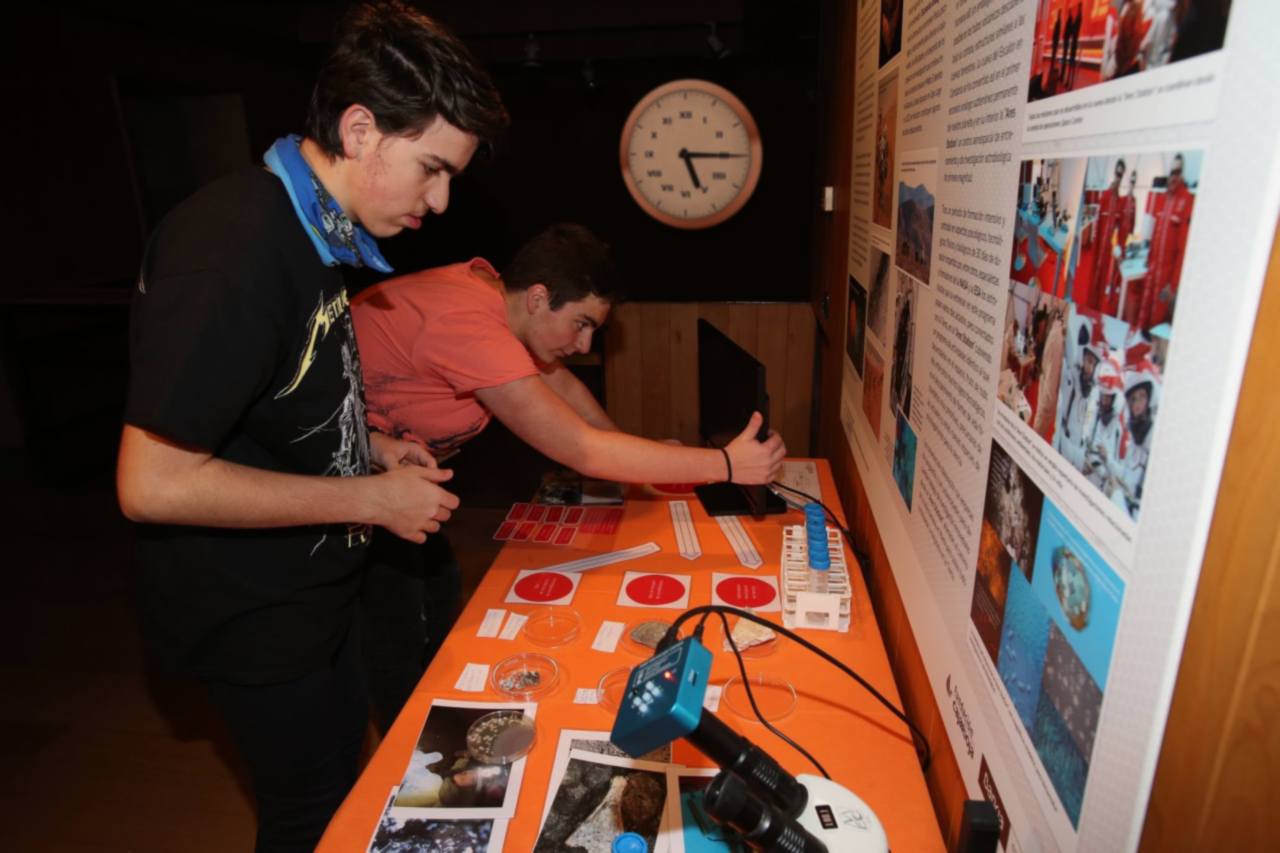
5:15
